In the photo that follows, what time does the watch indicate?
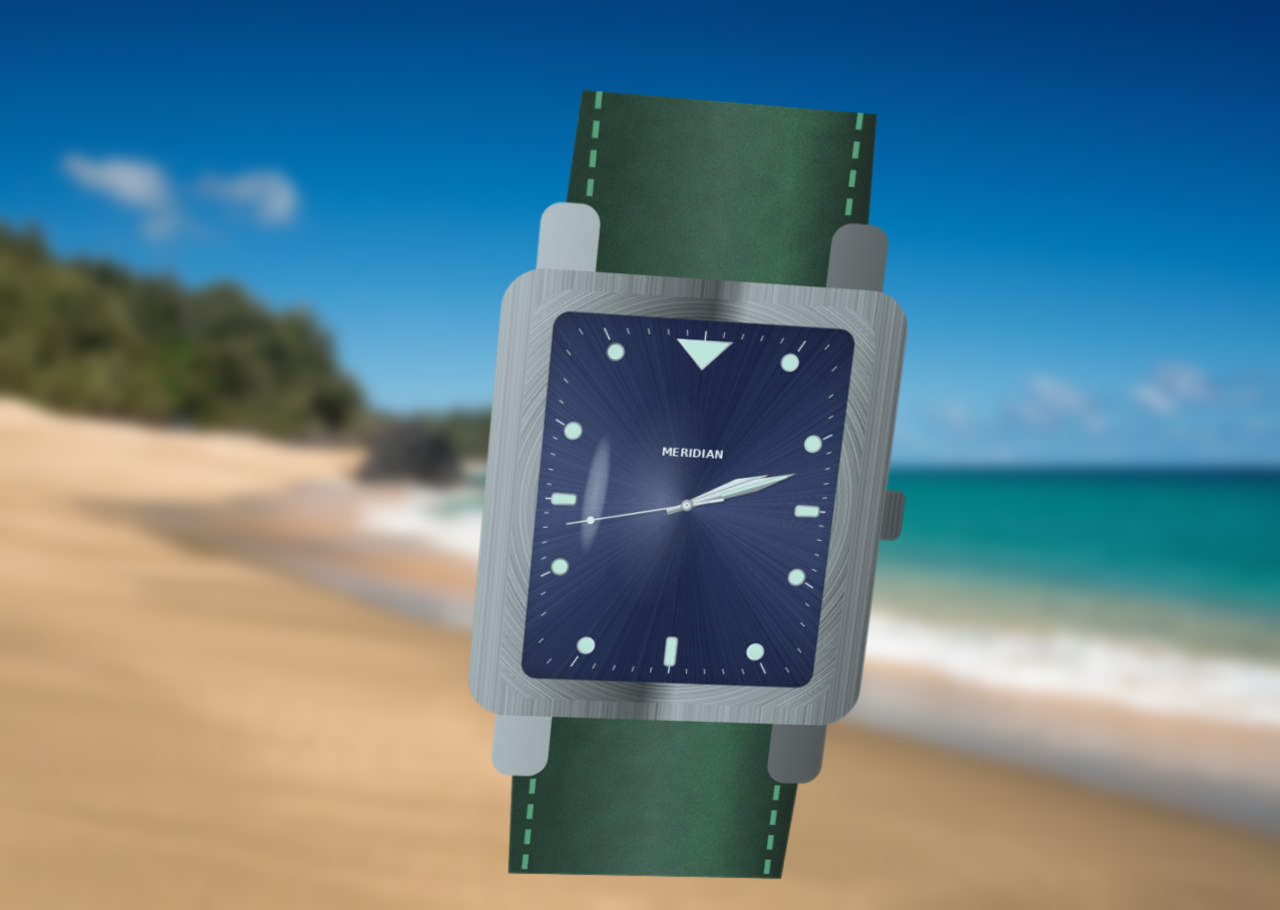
2:11:43
